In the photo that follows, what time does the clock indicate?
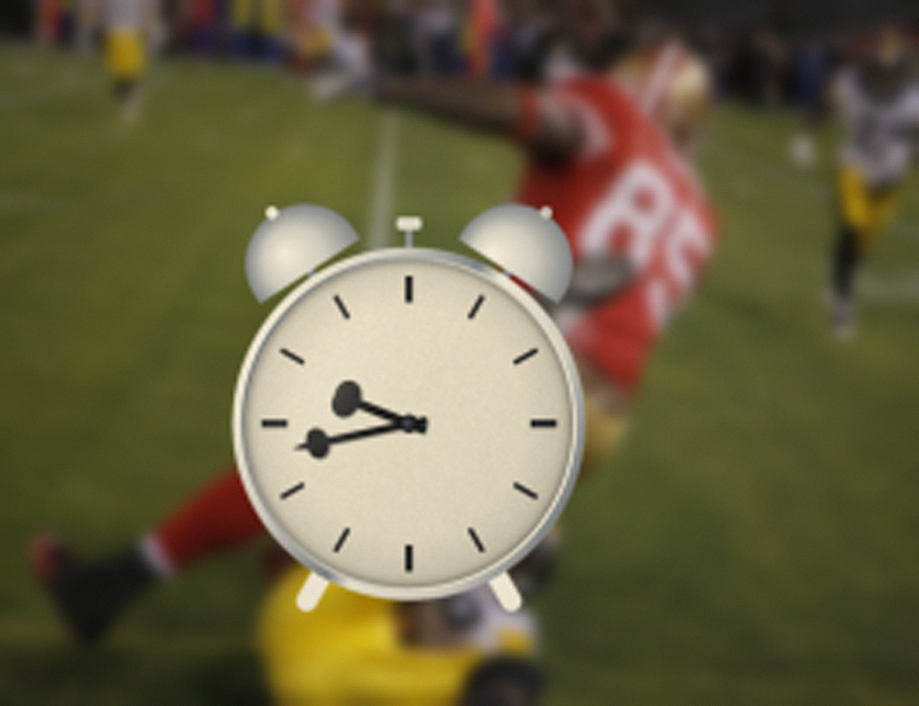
9:43
